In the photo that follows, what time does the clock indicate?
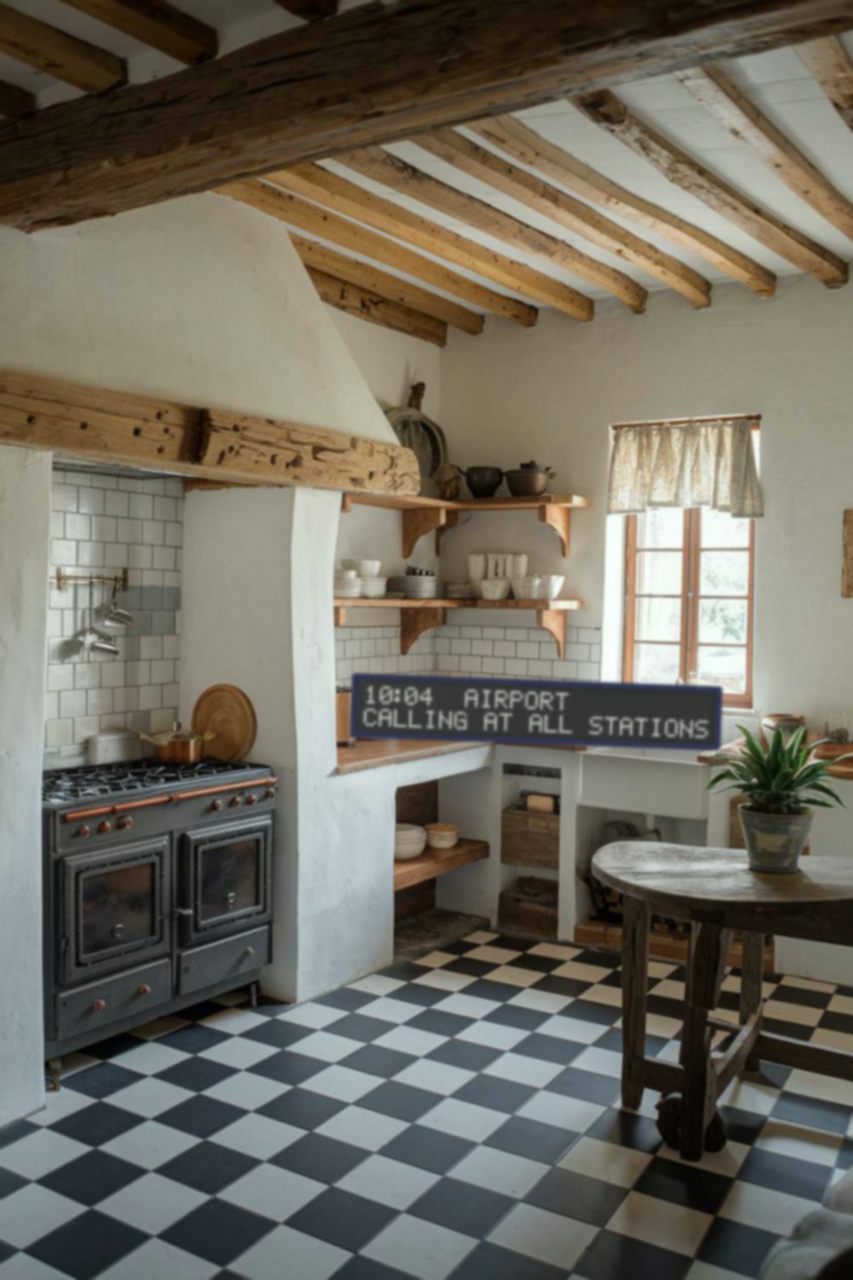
10:04
